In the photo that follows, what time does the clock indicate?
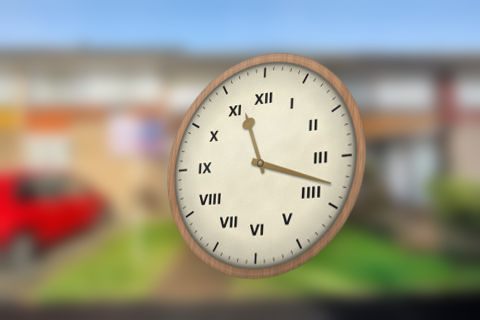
11:18
